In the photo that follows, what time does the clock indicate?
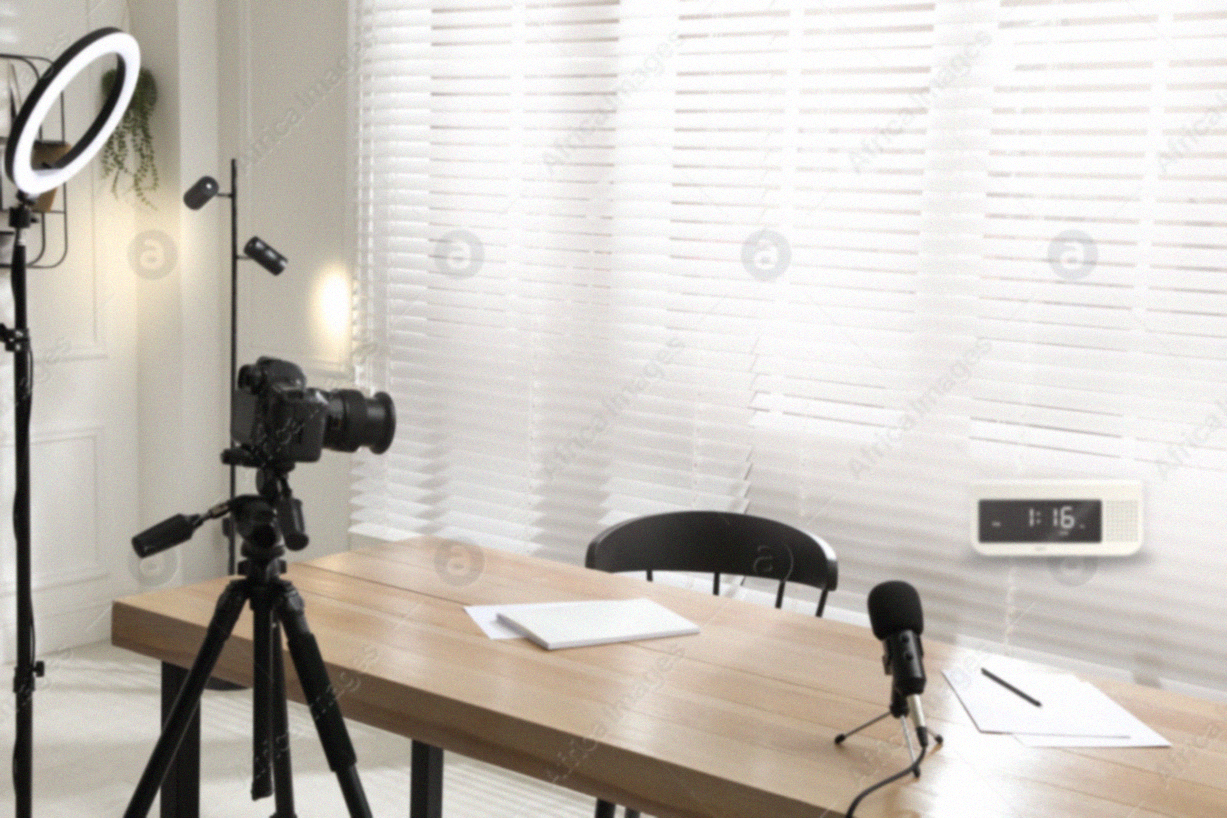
1:16
